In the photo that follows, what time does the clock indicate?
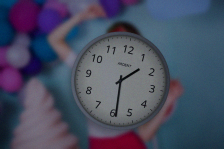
1:29
